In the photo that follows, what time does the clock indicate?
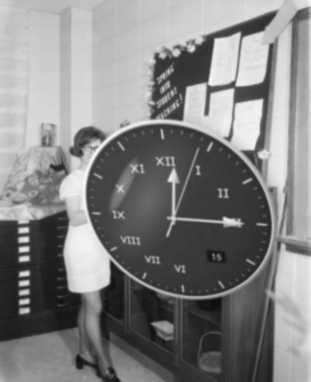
12:15:04
